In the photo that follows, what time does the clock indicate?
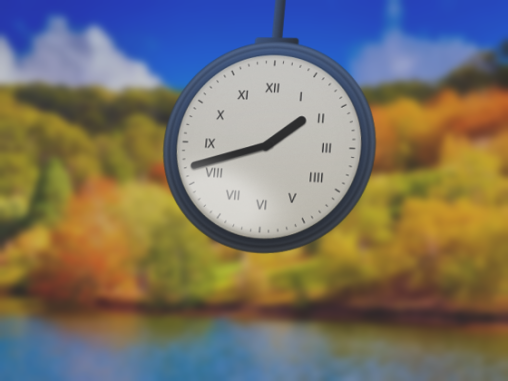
1:42
